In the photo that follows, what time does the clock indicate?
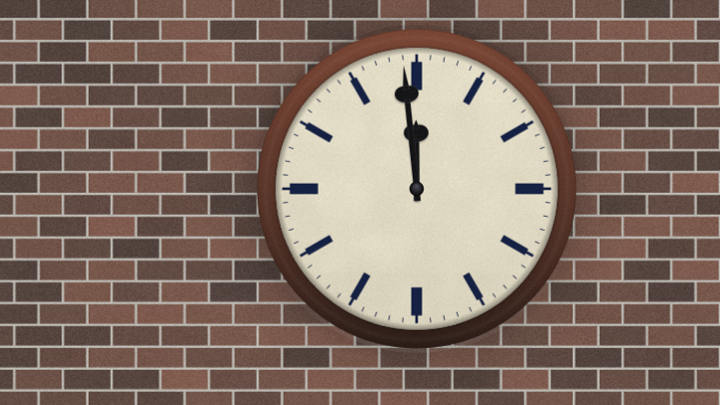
11:59
